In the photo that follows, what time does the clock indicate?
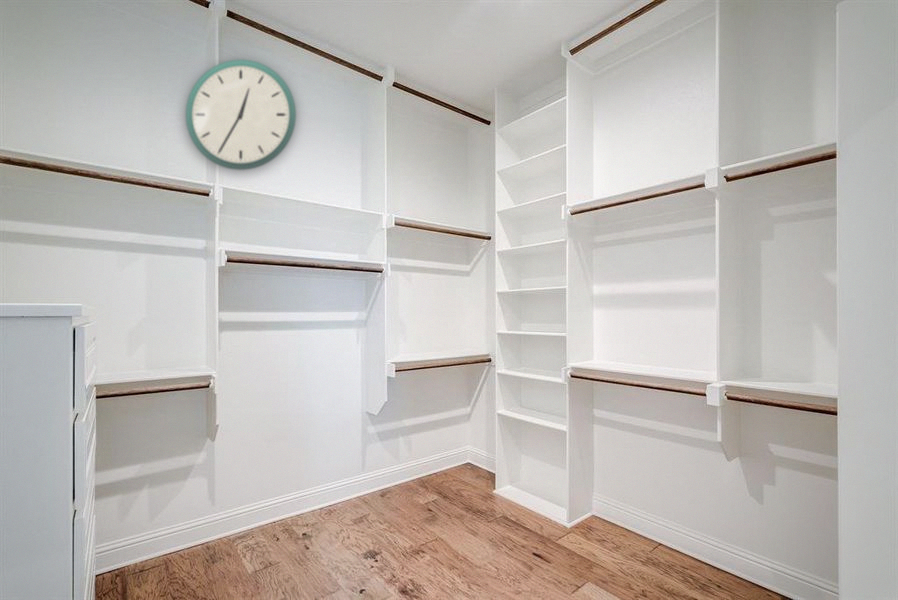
12:35
